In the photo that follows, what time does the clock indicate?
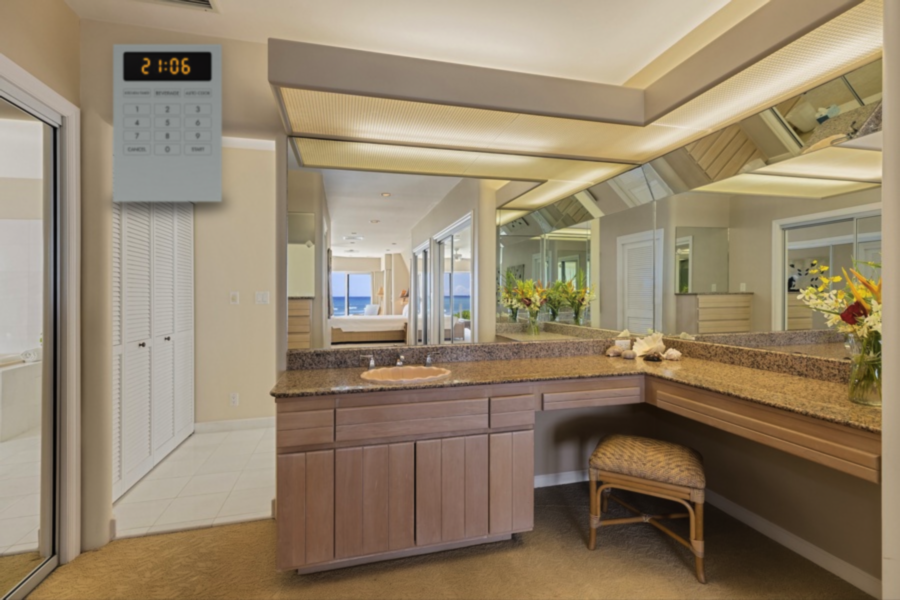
21:06
